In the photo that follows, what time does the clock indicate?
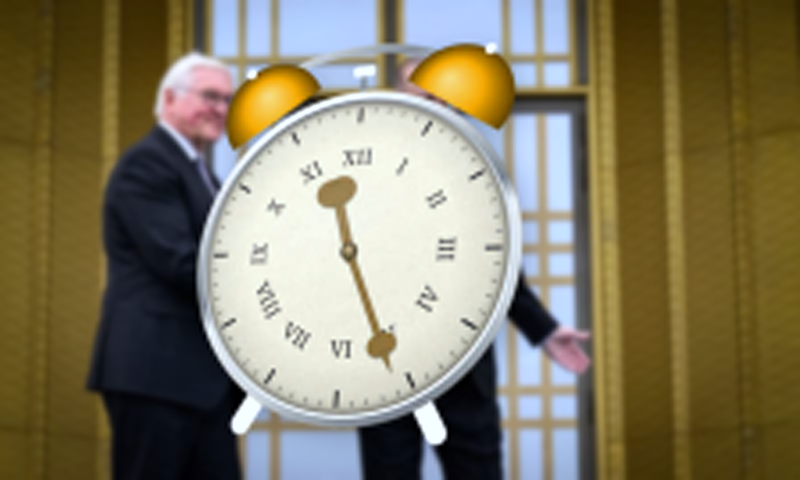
11:26
